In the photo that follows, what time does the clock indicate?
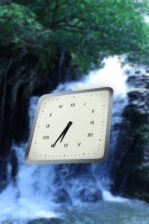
6:35
